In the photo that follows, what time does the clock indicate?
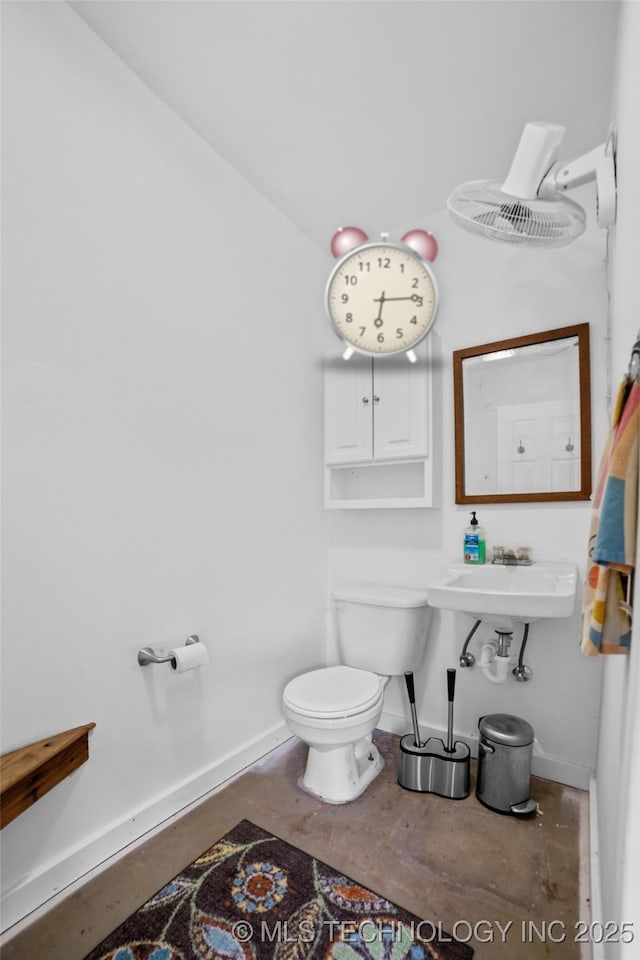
6:14
